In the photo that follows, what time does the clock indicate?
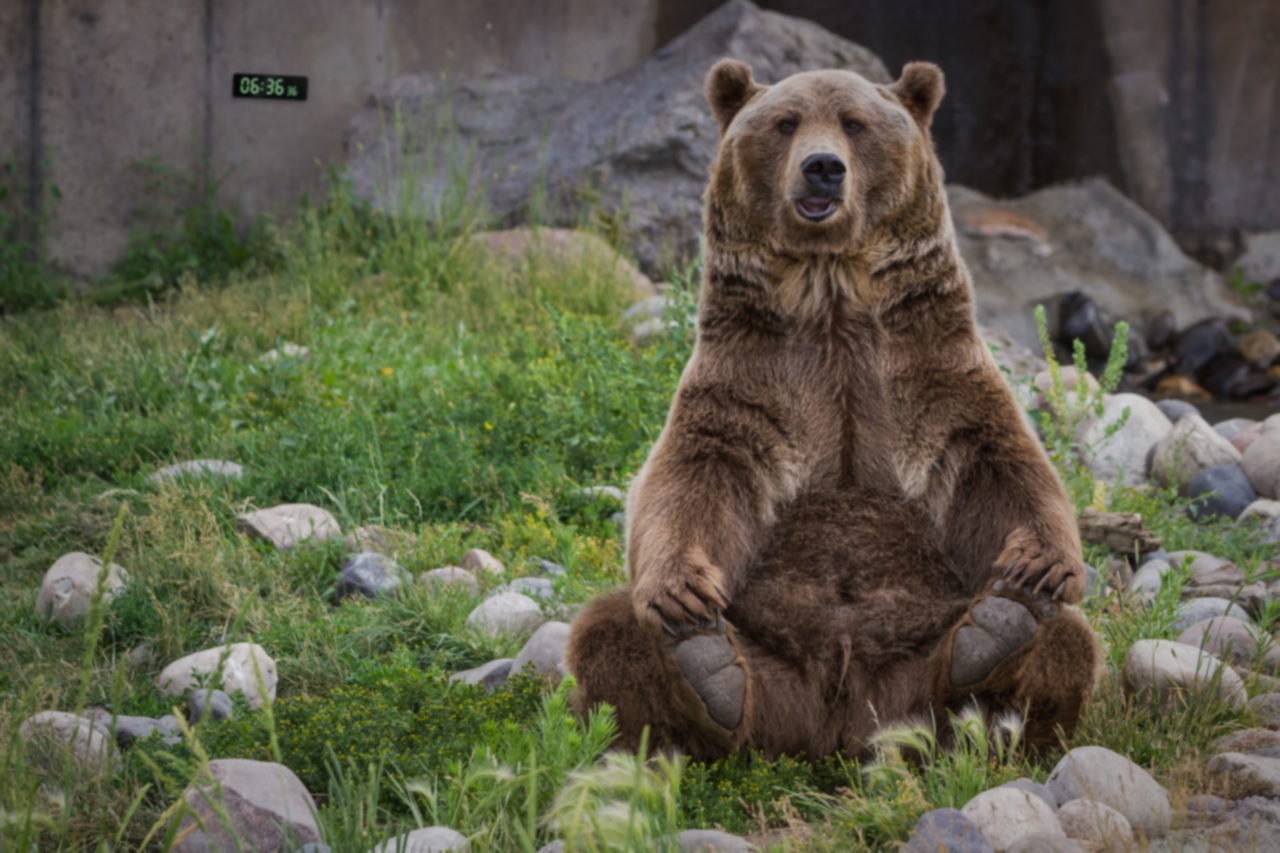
6:36
